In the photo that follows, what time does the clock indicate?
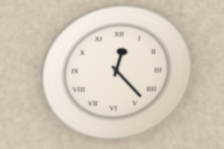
12:23
